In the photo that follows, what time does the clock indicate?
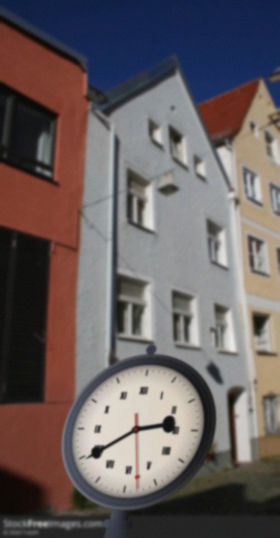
2:39:28
